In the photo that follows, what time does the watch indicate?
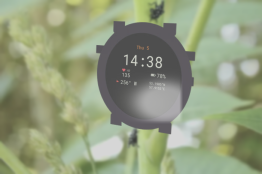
14:38
